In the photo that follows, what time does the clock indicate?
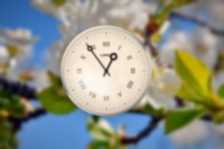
12:54
